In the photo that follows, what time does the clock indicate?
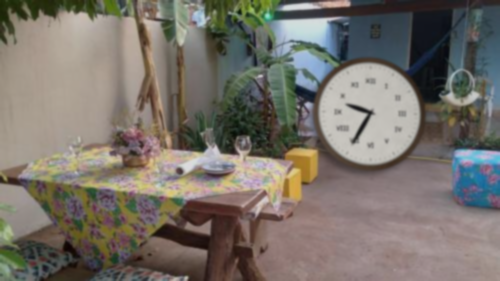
9:35
